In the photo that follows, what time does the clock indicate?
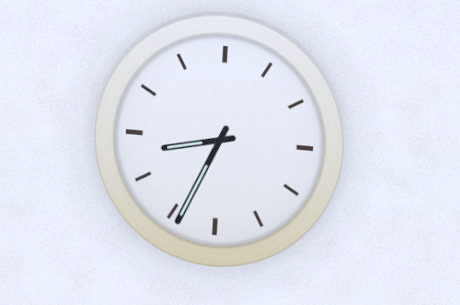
8:34
